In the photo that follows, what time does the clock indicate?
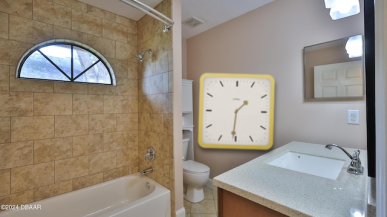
1:31
